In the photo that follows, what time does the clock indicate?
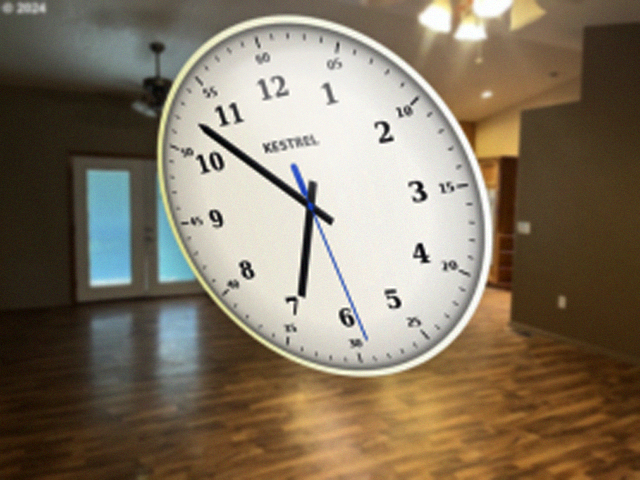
6:52:29
